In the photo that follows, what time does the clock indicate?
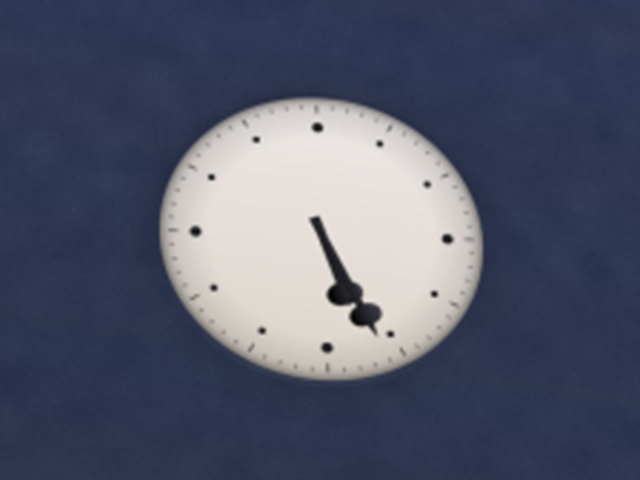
5:26
